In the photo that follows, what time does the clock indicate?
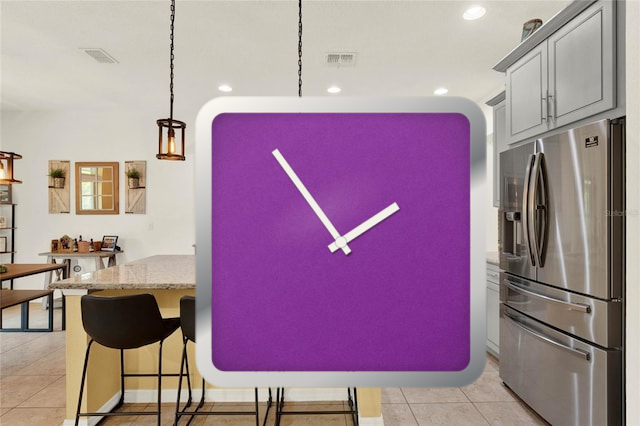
1:54
